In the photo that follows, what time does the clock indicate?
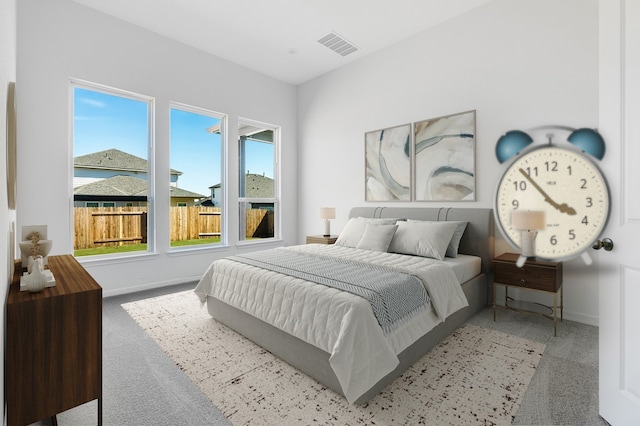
3:53
